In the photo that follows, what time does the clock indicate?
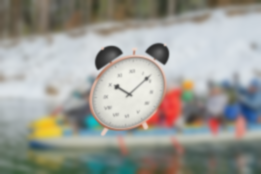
10:08
